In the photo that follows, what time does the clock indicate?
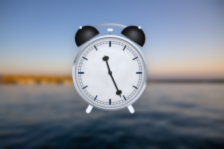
11:26
